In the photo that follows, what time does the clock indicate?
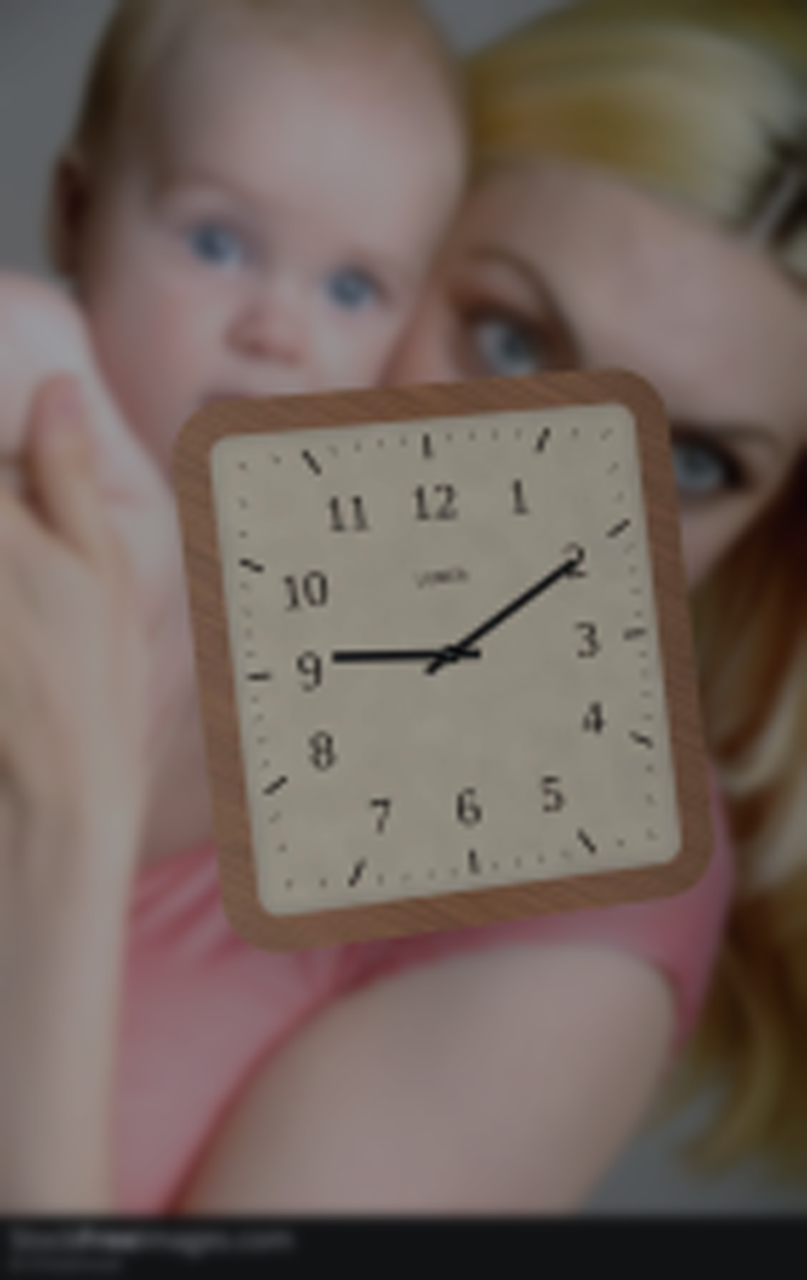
9:10
